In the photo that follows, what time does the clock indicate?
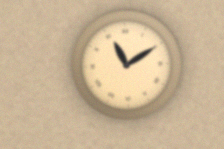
11:10
